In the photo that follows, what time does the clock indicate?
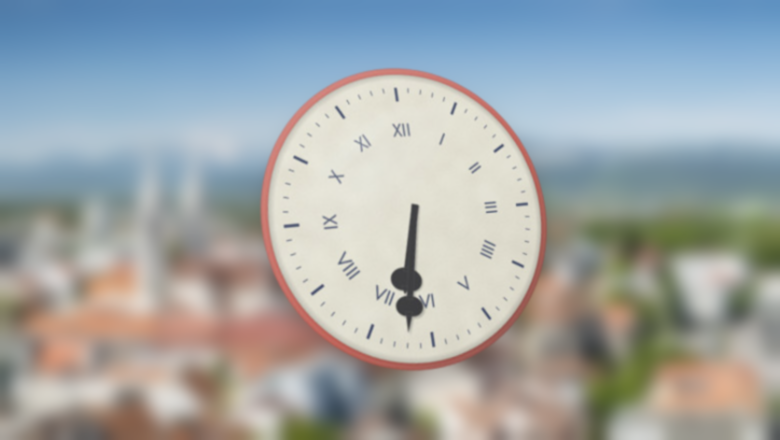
6:32
